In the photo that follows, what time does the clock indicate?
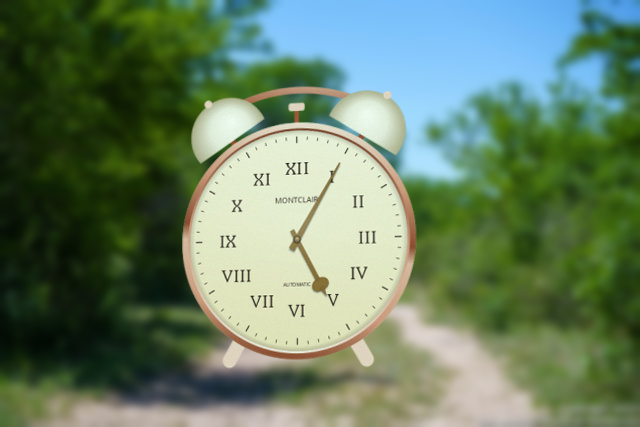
5:05
